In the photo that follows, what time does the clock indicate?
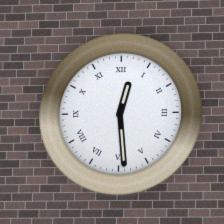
12:29
